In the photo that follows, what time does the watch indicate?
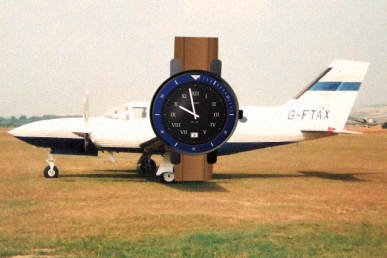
9:58
